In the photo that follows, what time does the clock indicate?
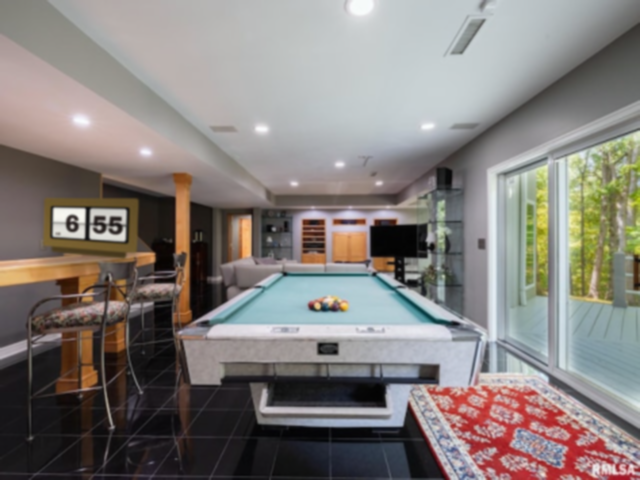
6:55
